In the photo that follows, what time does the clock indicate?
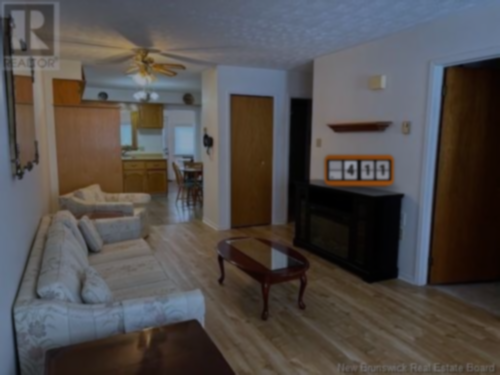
4:11
